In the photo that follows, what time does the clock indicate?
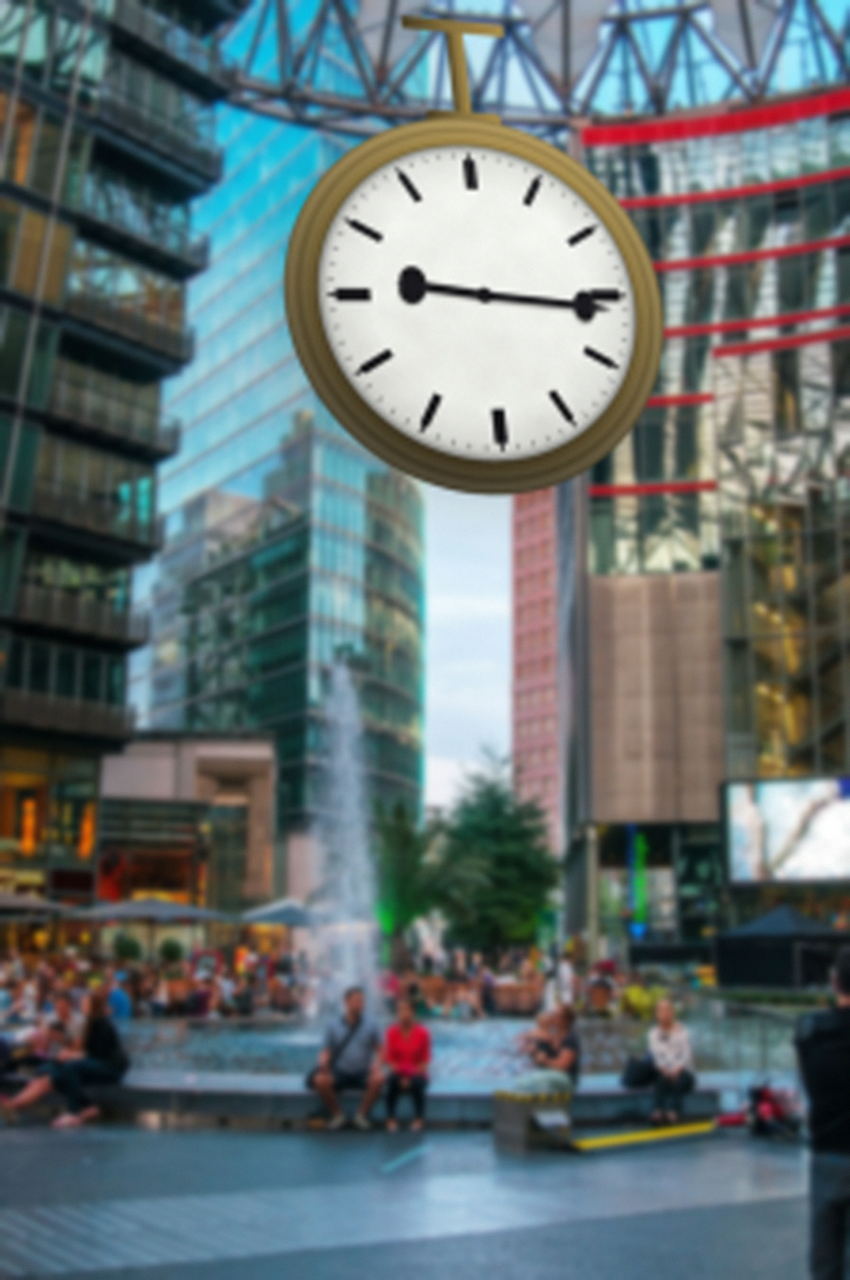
9:16
